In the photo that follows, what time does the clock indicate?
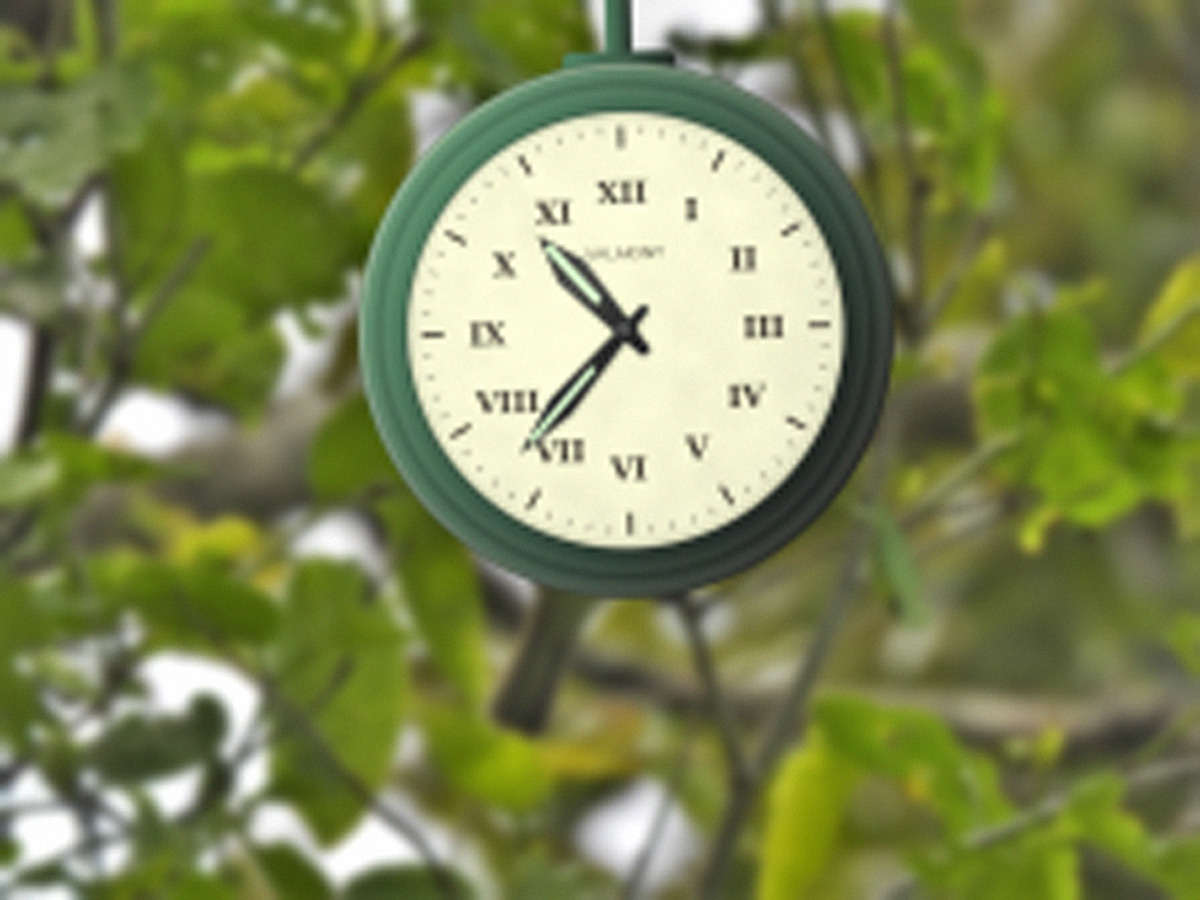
10:37
